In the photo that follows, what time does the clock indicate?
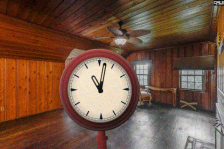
11:02
